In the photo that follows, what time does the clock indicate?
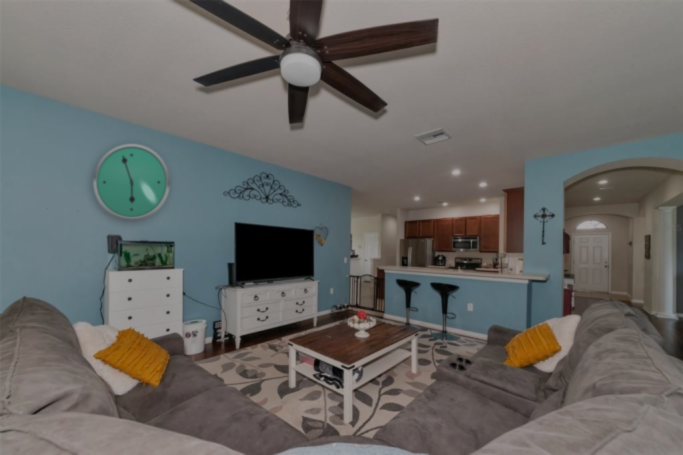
5:57
